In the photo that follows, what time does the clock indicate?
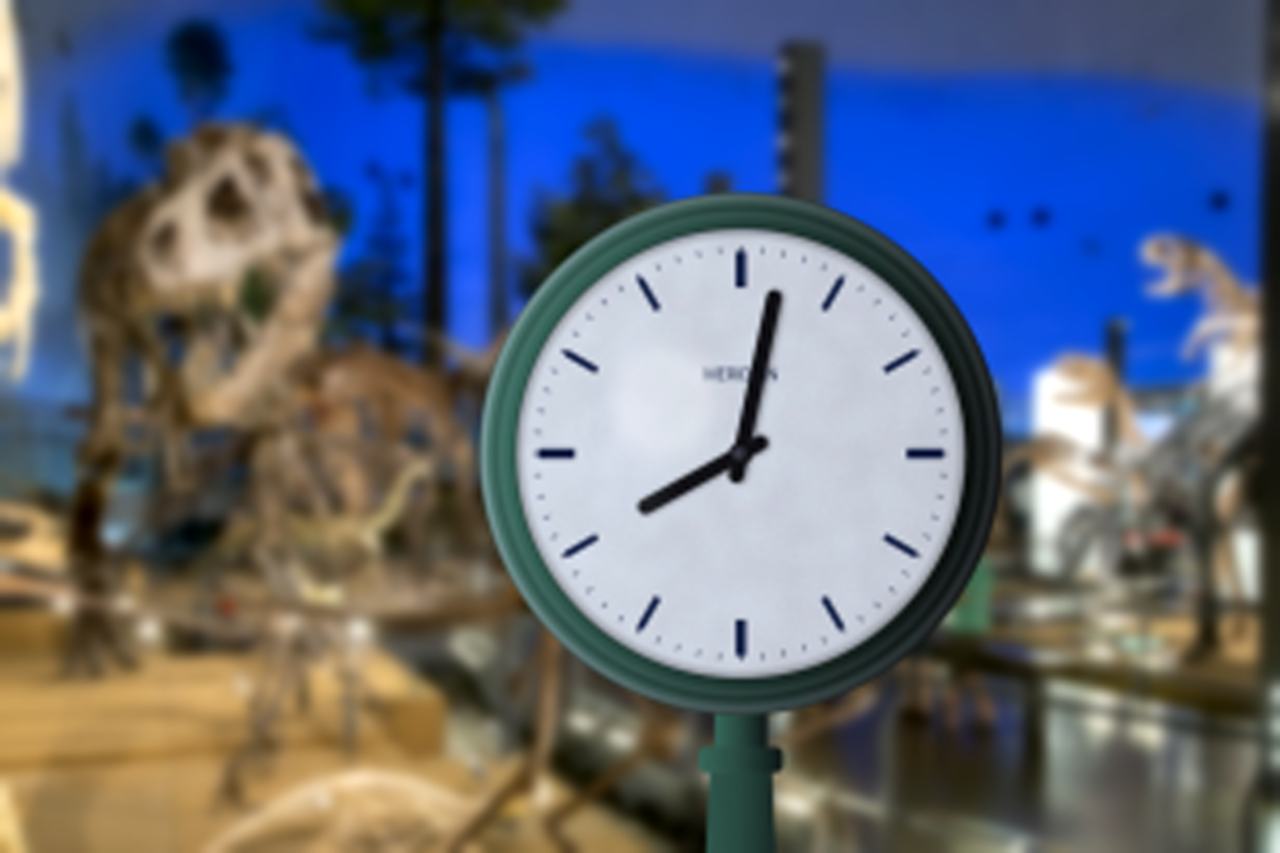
8:02
